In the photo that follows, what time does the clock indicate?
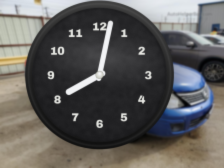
8:02
